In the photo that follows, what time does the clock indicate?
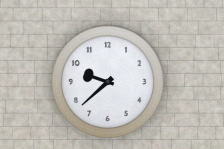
9:38
